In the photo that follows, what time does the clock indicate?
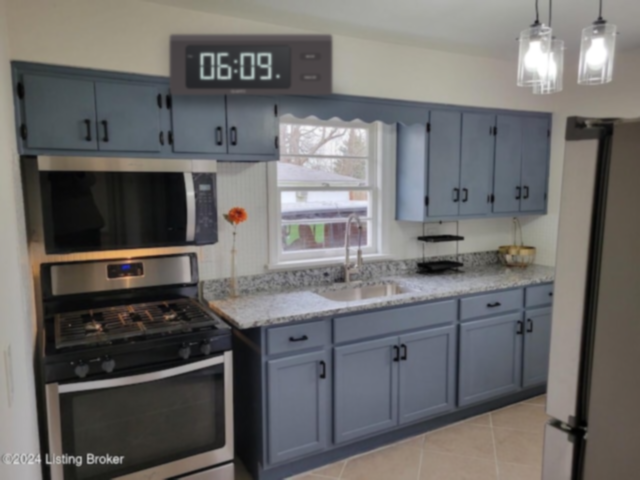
6:09
